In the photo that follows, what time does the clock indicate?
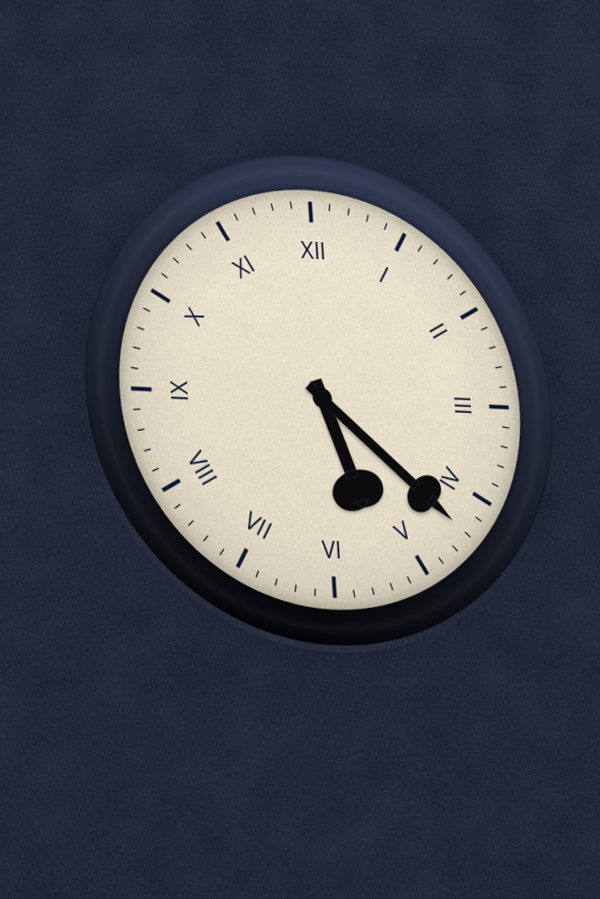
5:22
